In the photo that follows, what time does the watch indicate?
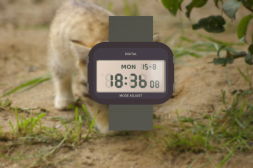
18:36:08
